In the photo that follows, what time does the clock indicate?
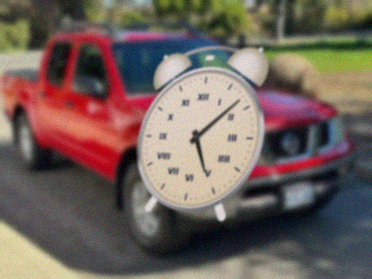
5:08
